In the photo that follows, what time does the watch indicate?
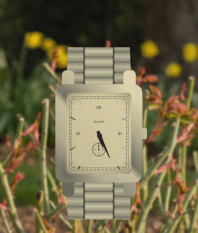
5:26
